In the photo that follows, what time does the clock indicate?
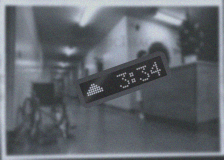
3:34
